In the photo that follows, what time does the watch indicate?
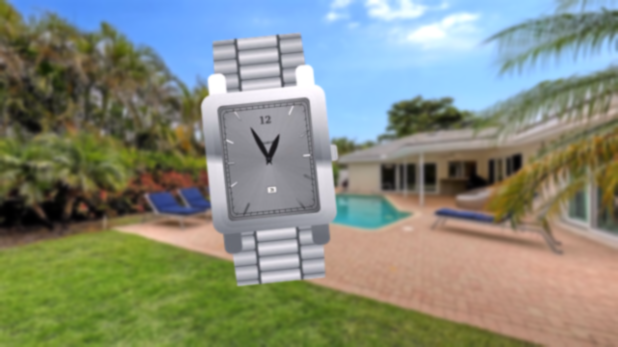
12:56
